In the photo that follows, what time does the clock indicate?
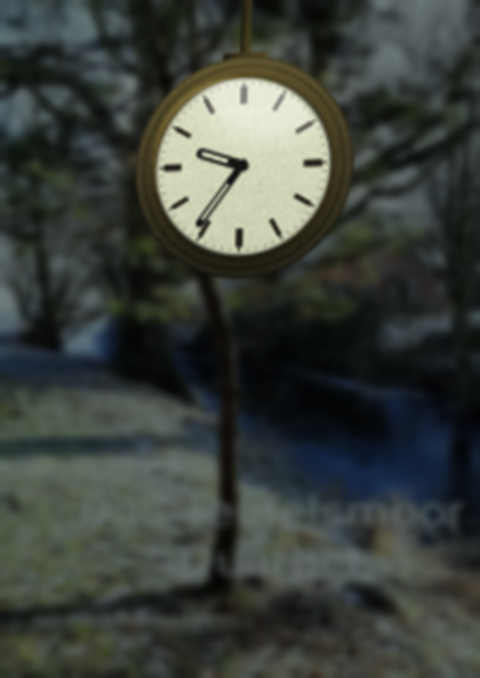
9:36
